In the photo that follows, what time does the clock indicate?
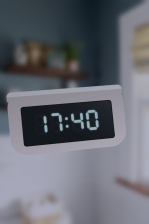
17:40
